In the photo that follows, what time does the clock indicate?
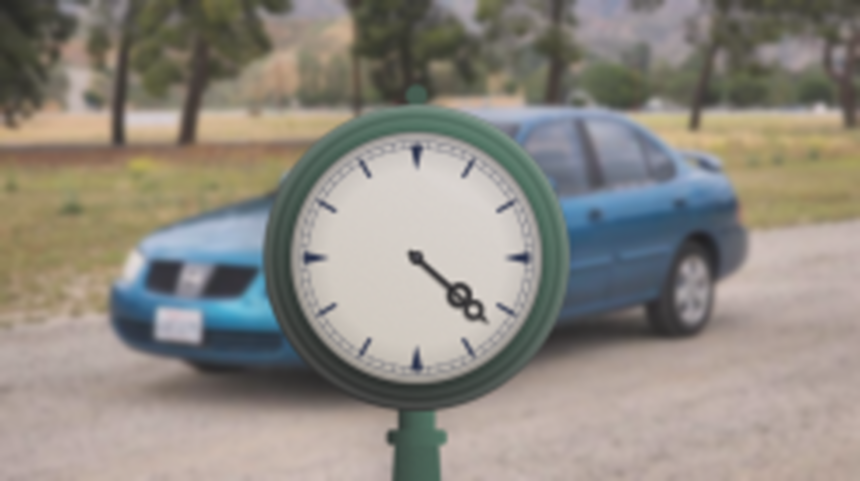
4:22
